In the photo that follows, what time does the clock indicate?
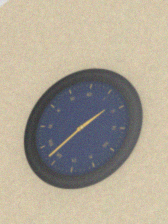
1:37
